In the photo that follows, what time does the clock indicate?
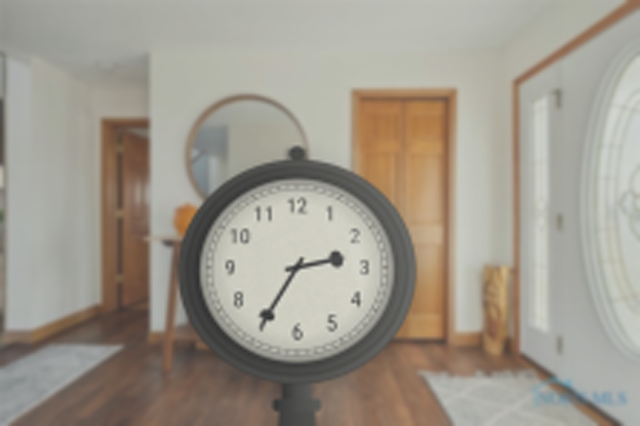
2:35
